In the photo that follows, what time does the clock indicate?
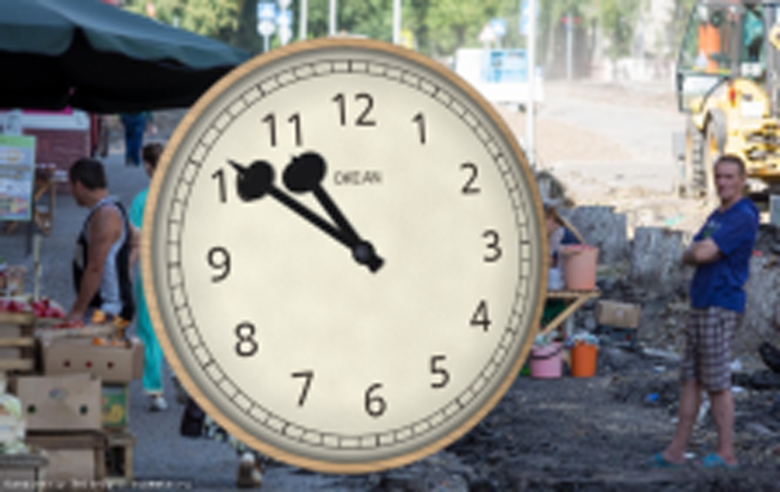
10:51
